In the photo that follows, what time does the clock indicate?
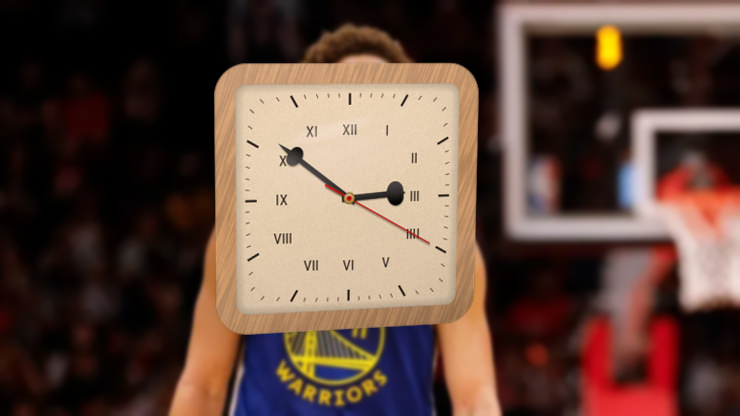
2:51:20
